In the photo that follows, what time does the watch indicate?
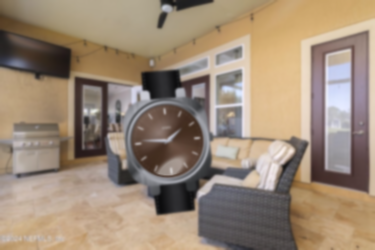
1:46
